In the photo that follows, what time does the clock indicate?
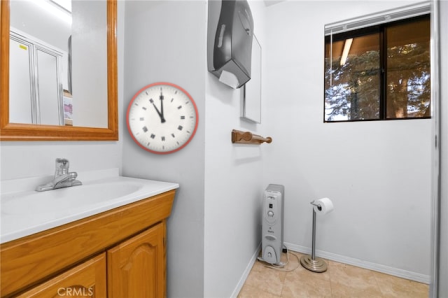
11:00
